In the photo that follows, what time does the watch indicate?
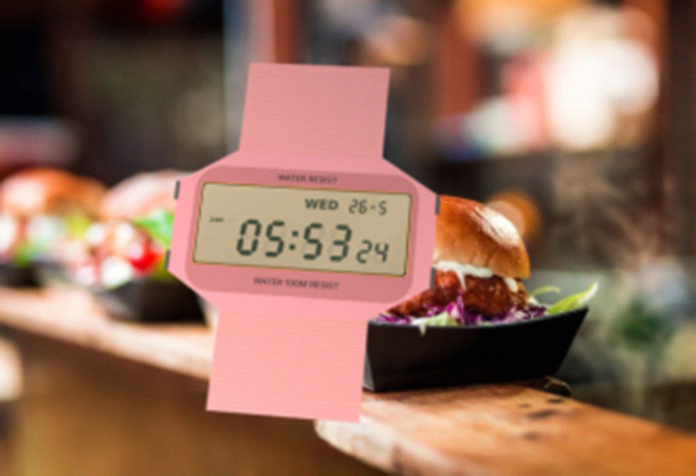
5:53:24
